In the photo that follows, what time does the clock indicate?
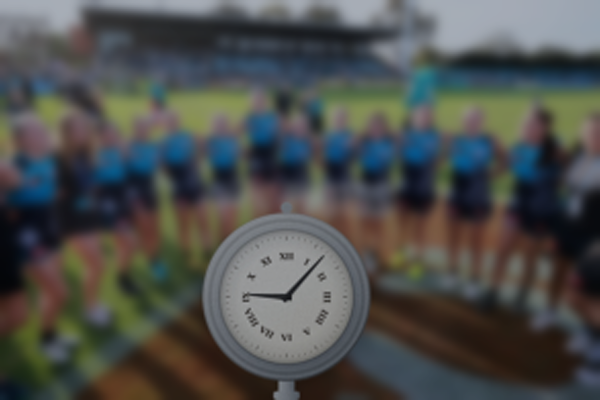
9:07
